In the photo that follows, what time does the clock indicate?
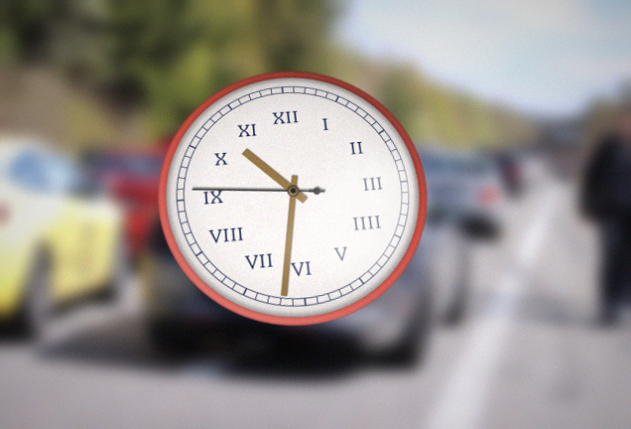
10:31:46
